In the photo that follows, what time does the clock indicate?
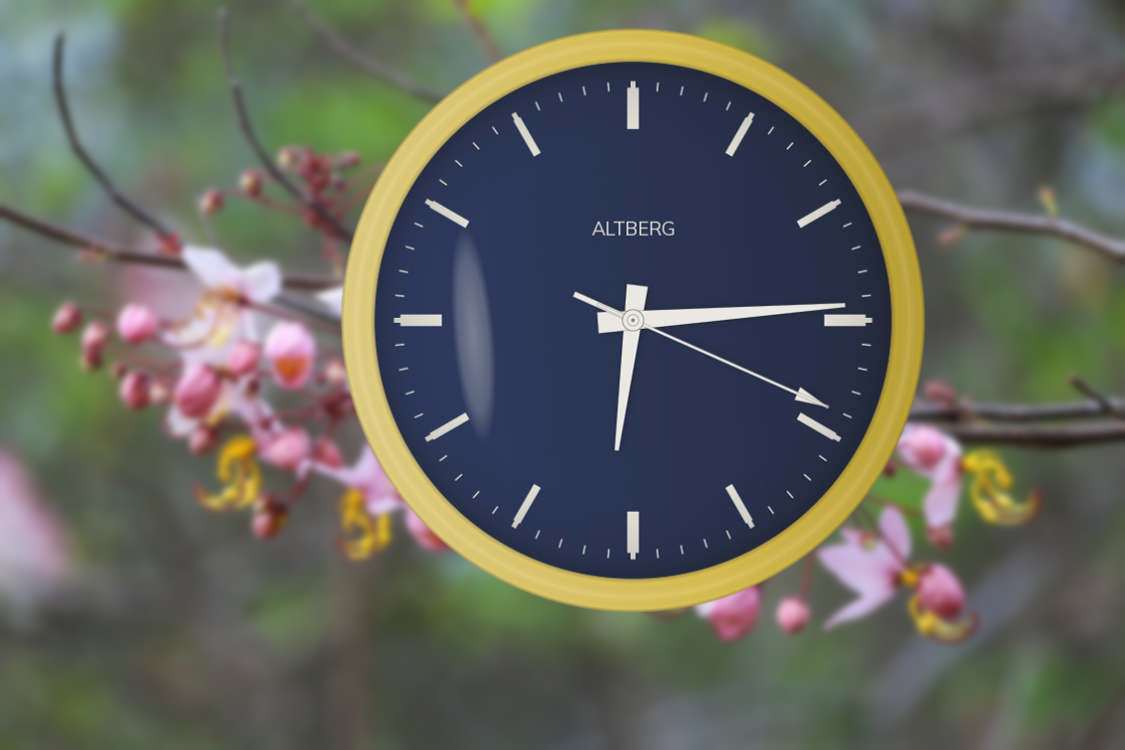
6:14:19
